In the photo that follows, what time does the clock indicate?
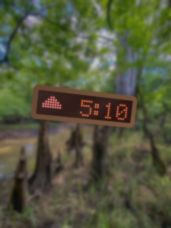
5:10
